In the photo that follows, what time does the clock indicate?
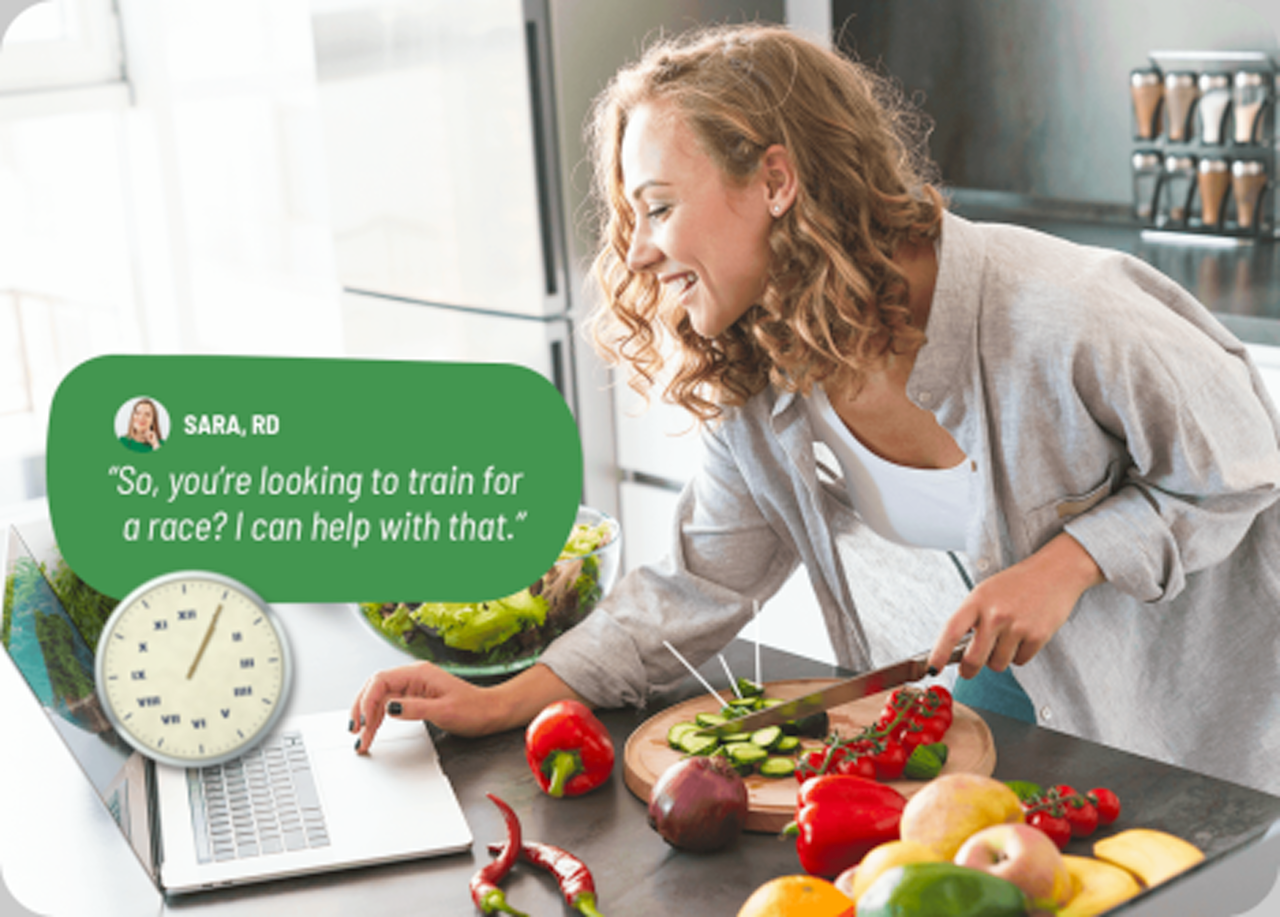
1:05
